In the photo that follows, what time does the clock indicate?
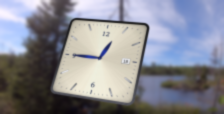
12:45
